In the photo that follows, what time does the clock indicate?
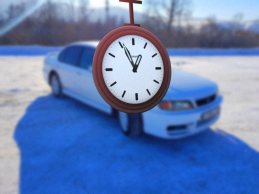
12:56
